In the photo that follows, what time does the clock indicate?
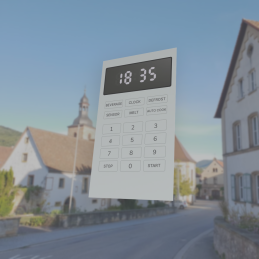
18:35
